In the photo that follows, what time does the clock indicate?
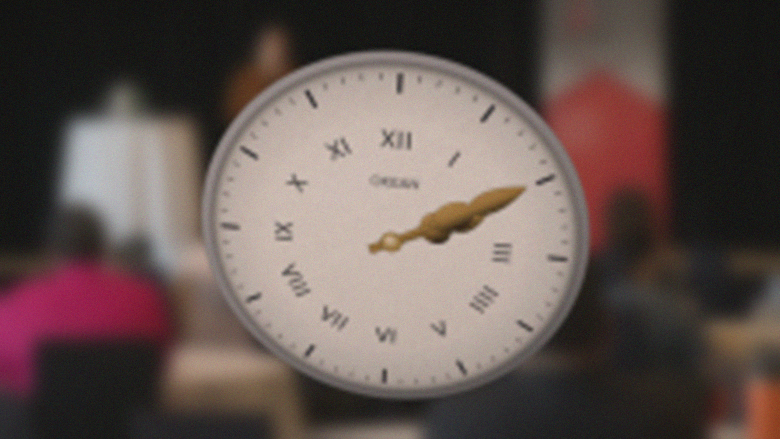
2:10
